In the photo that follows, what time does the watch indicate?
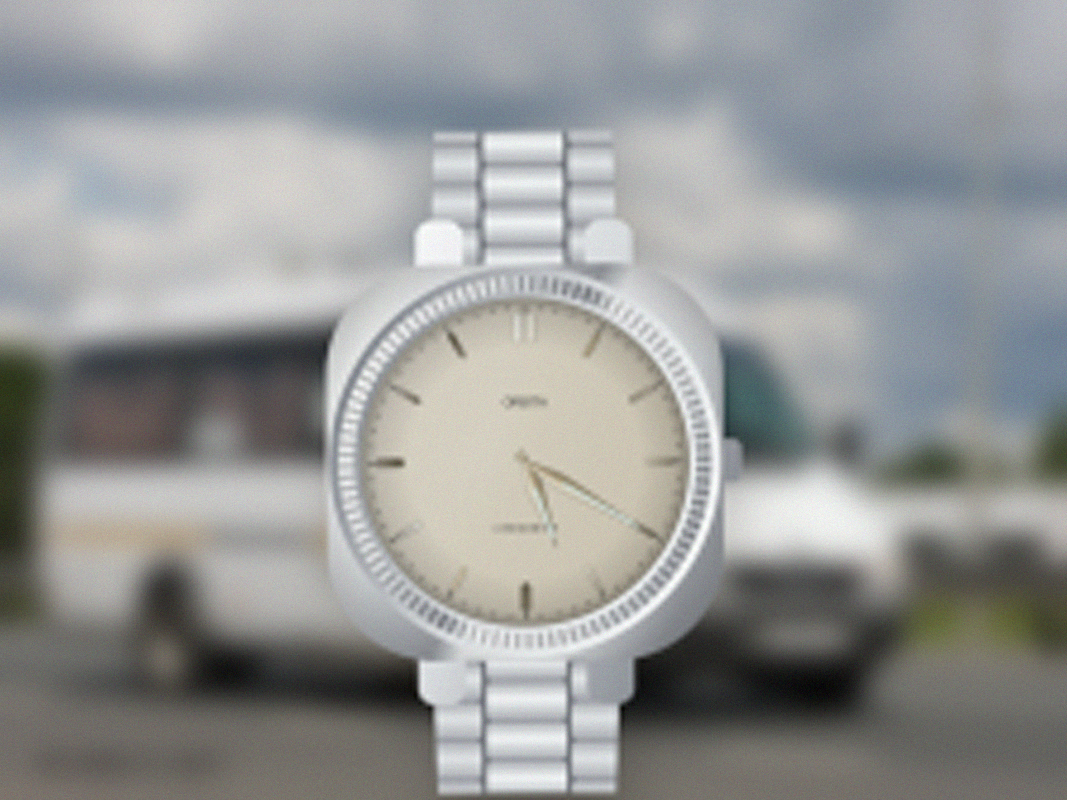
5:20
